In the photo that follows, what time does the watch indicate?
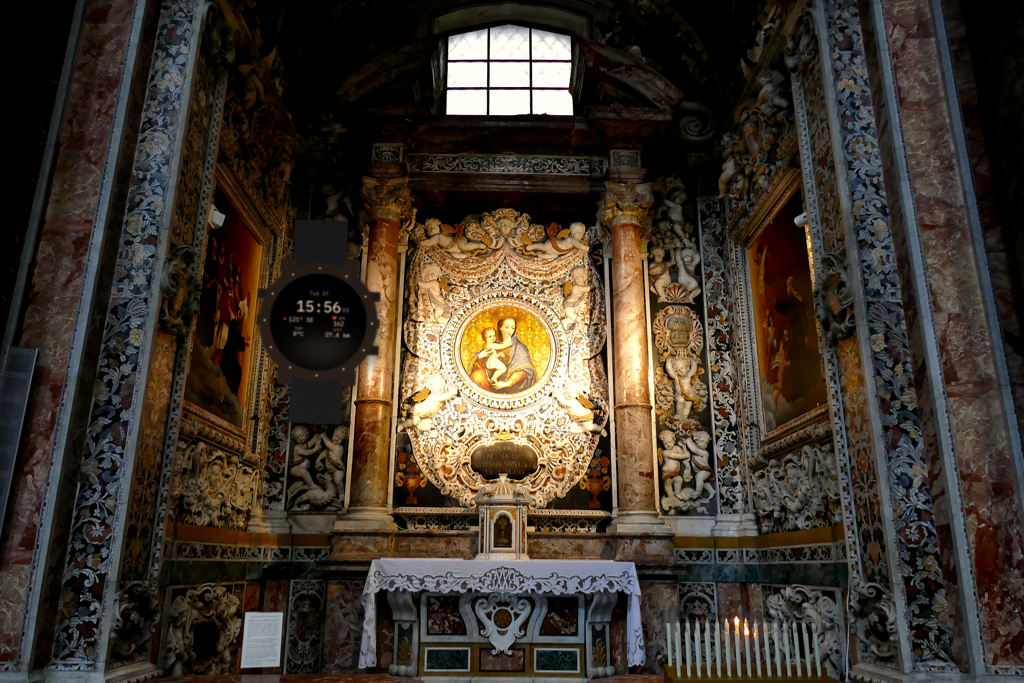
15:56
